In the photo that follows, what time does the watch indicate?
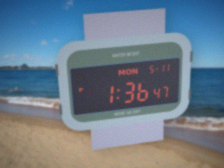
1:36:47
